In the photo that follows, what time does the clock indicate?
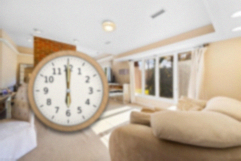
6:00
